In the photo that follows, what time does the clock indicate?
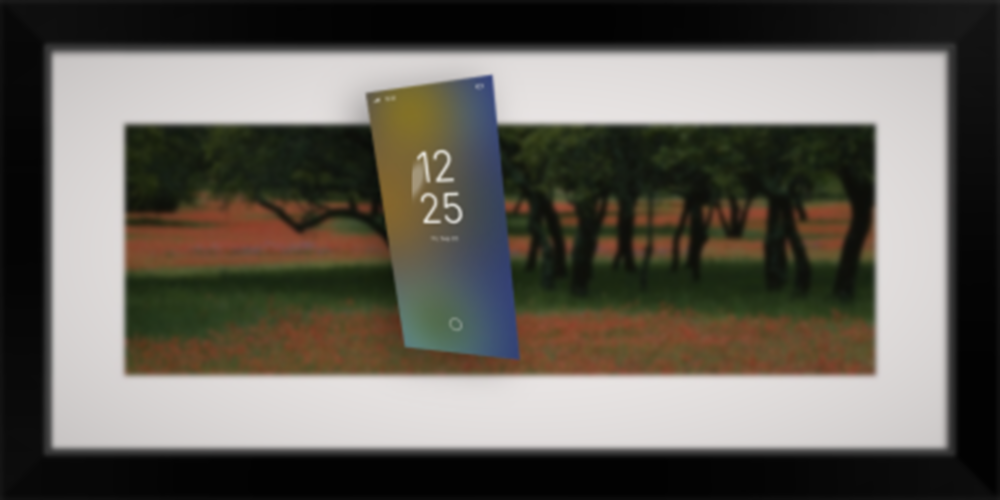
12:25
